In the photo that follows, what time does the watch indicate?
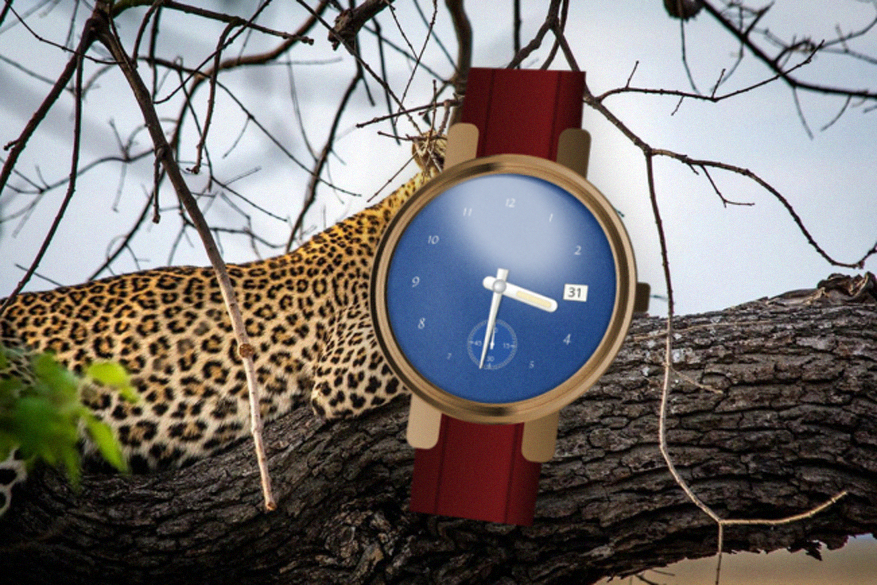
3:31
